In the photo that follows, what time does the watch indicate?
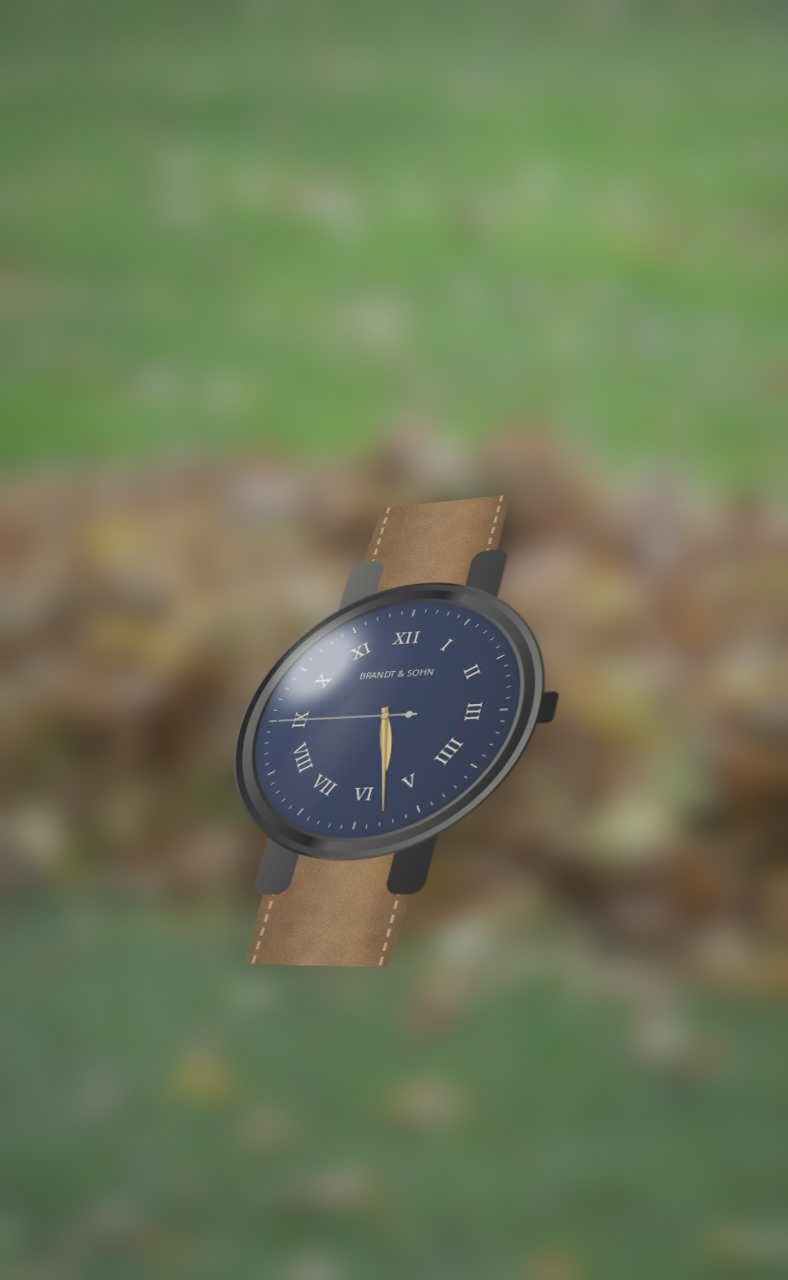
5:27:45
